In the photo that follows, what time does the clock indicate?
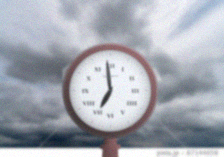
6:59
